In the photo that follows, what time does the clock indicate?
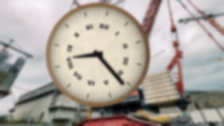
8:21
